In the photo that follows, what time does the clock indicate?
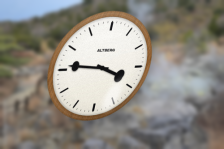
3:46
